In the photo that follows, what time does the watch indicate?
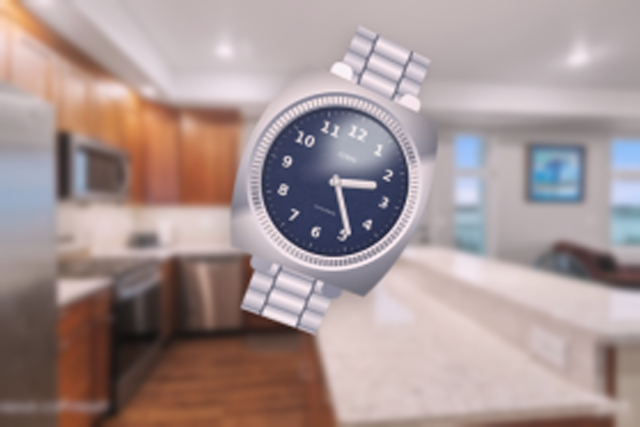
2:24
